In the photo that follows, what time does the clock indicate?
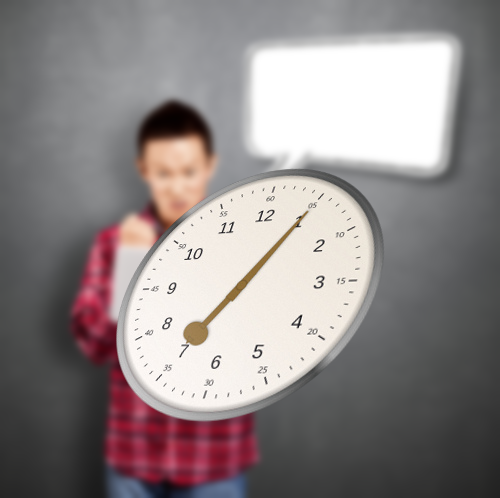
7:05
